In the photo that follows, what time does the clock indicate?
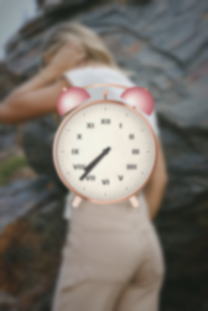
7:37
